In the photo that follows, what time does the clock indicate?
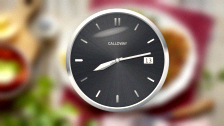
8:13
